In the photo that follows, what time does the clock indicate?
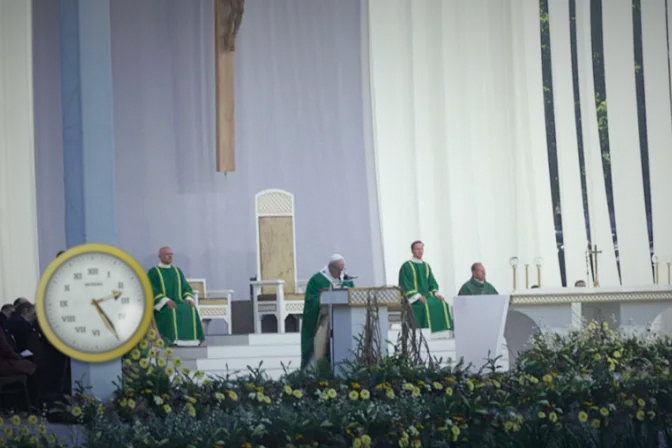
2:25
